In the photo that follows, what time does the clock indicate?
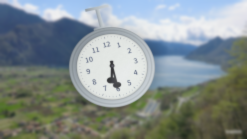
6:30
